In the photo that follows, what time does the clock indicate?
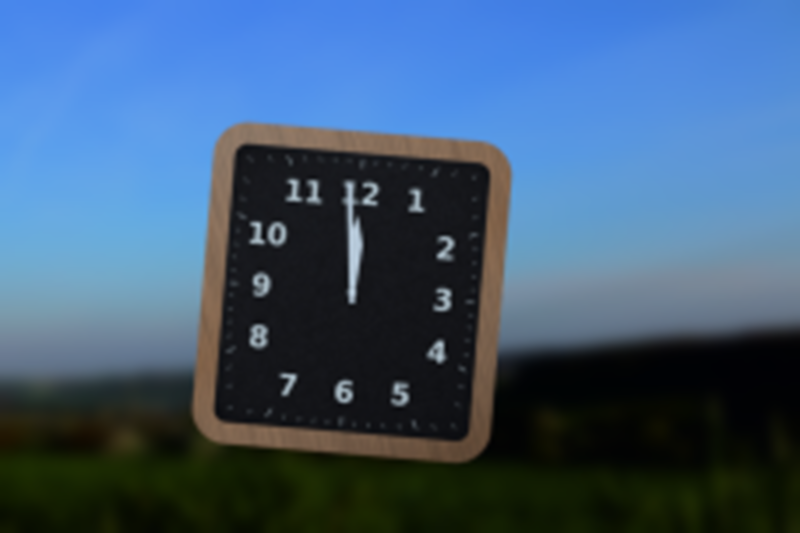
11:59
